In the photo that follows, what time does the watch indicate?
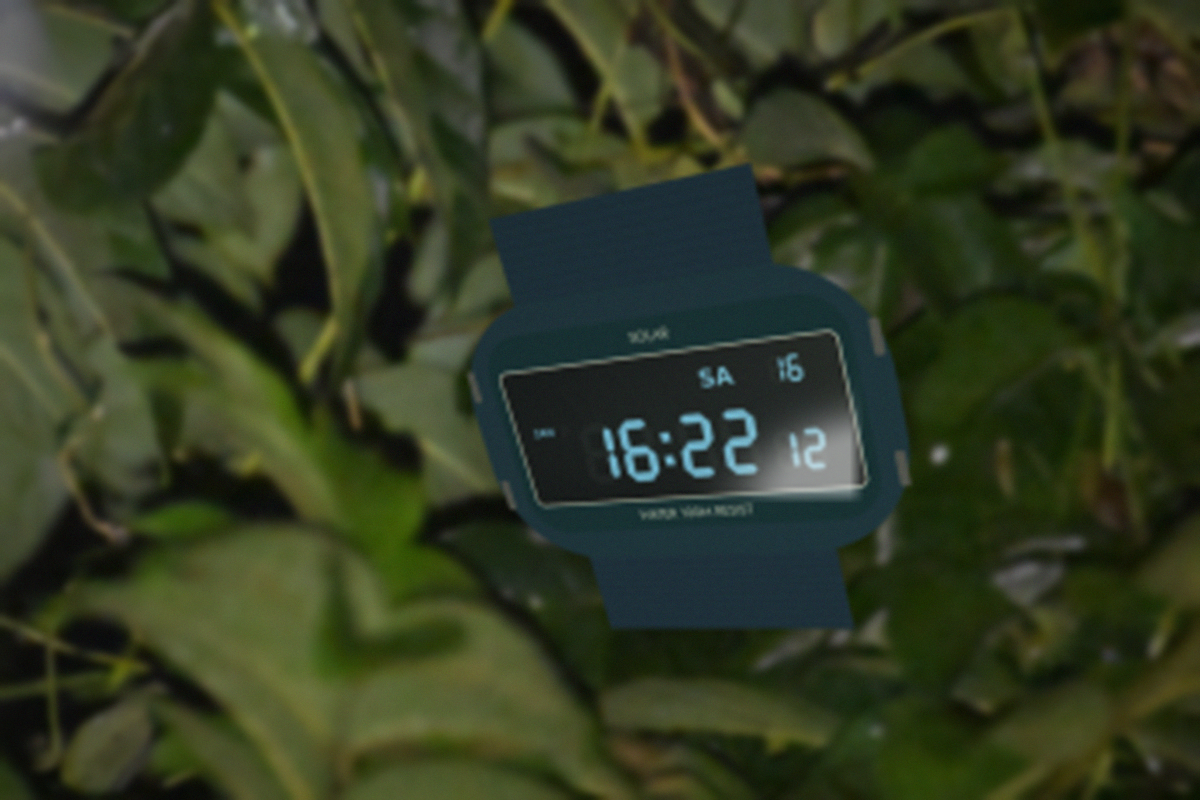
16:22:12
